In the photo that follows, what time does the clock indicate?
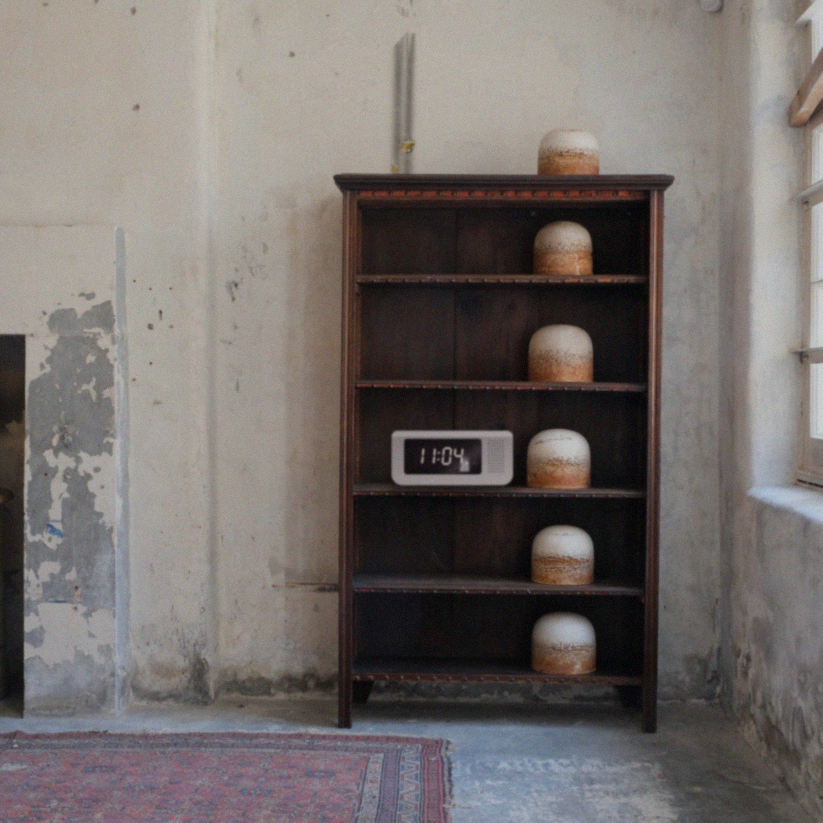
11:04
